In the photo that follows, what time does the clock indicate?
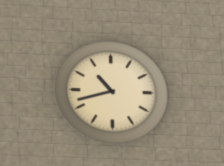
10:42
